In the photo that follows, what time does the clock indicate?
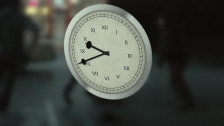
9:41
